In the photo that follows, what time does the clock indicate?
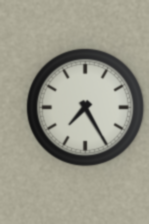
7:25
